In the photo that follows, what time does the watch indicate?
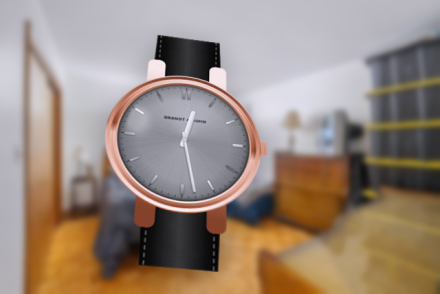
12:28
